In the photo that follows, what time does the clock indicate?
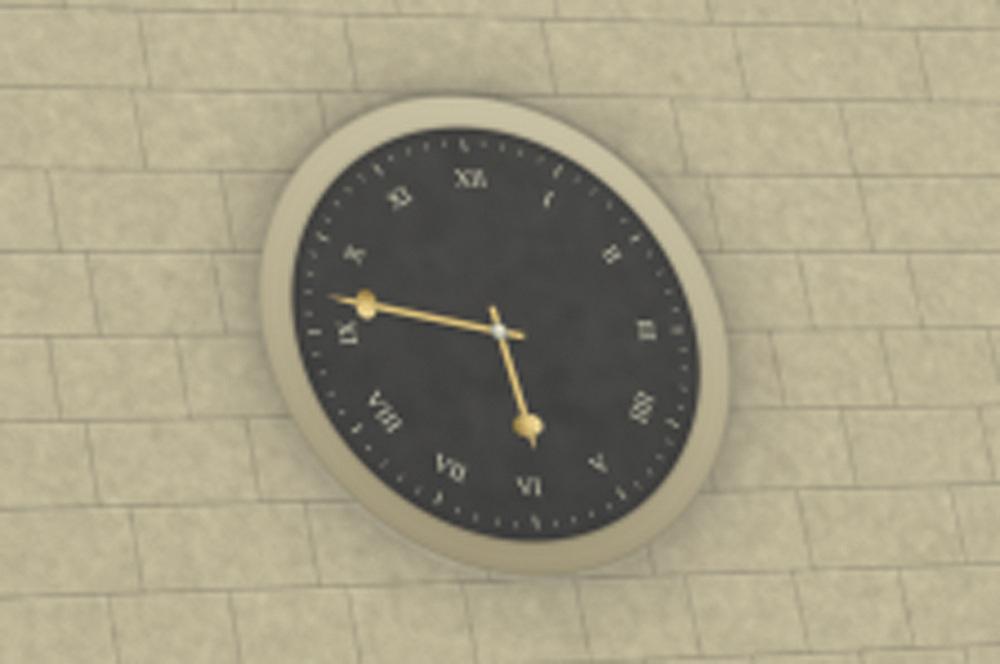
5:47
